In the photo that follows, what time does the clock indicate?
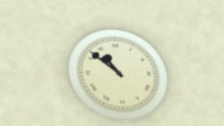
10:52
